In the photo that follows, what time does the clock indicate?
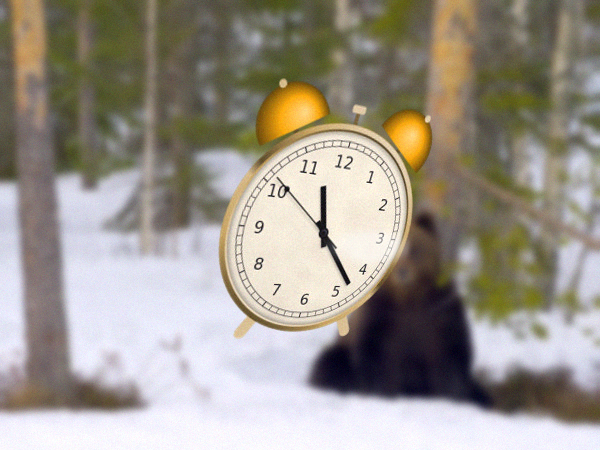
11:22:51
